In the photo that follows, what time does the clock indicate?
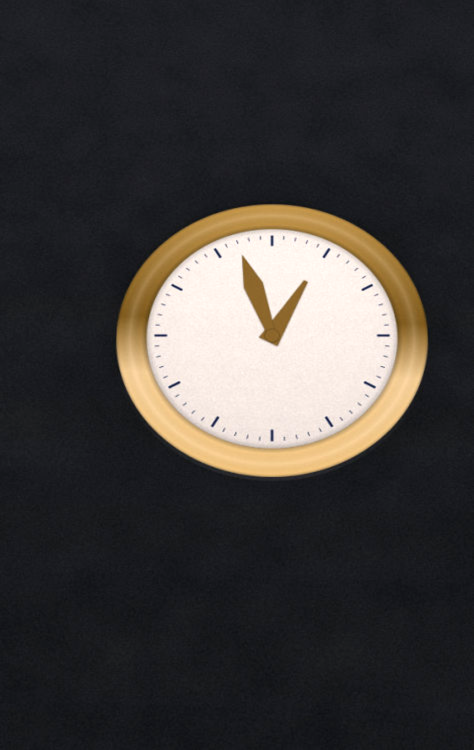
12:57
